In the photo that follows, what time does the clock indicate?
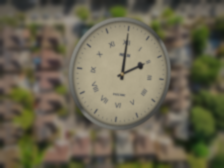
2:00
